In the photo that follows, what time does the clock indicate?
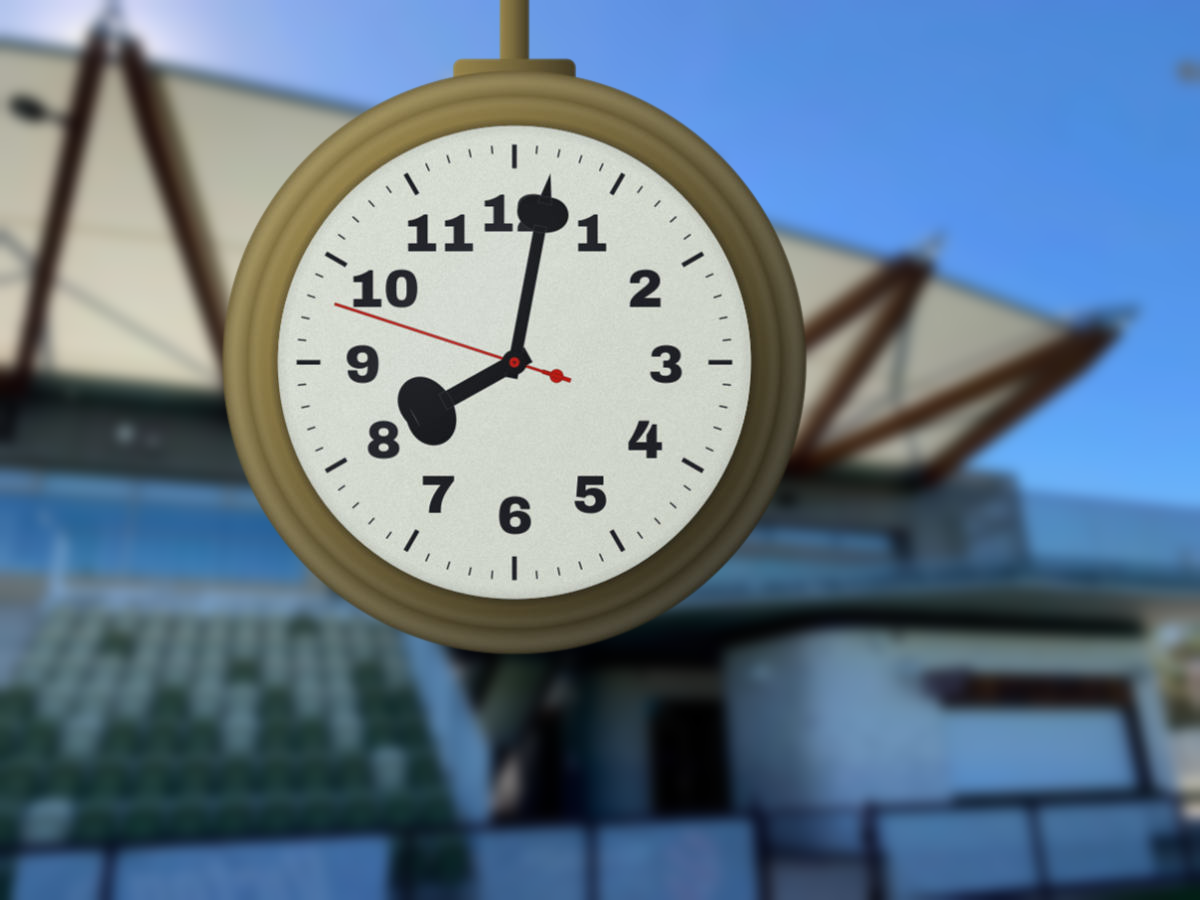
8:01:48
